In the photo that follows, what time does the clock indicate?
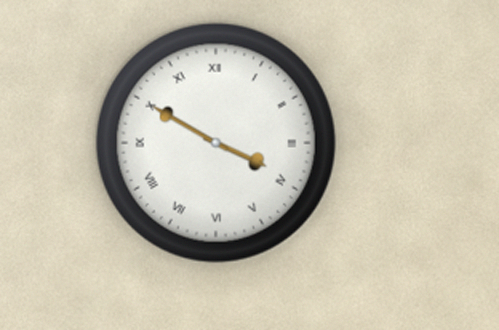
3:50
